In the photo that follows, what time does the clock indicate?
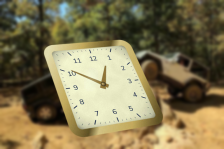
12:51
